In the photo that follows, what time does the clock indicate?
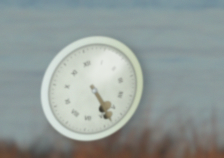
5:28
